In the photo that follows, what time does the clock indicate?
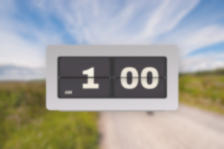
1:00
